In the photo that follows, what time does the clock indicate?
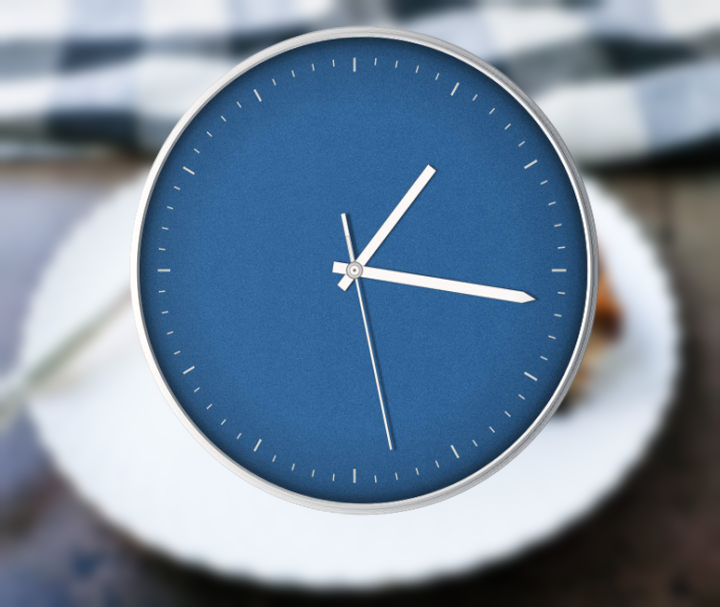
1:16:28
